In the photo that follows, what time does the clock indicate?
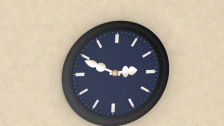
2:49
